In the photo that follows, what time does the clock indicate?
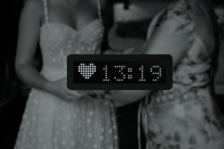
13:19
